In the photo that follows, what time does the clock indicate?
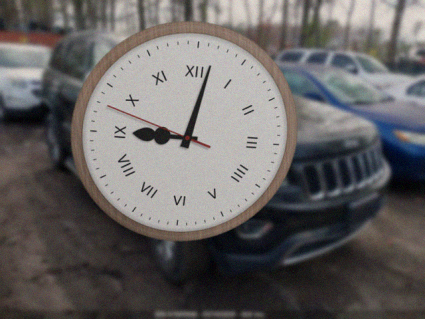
9:01:48
